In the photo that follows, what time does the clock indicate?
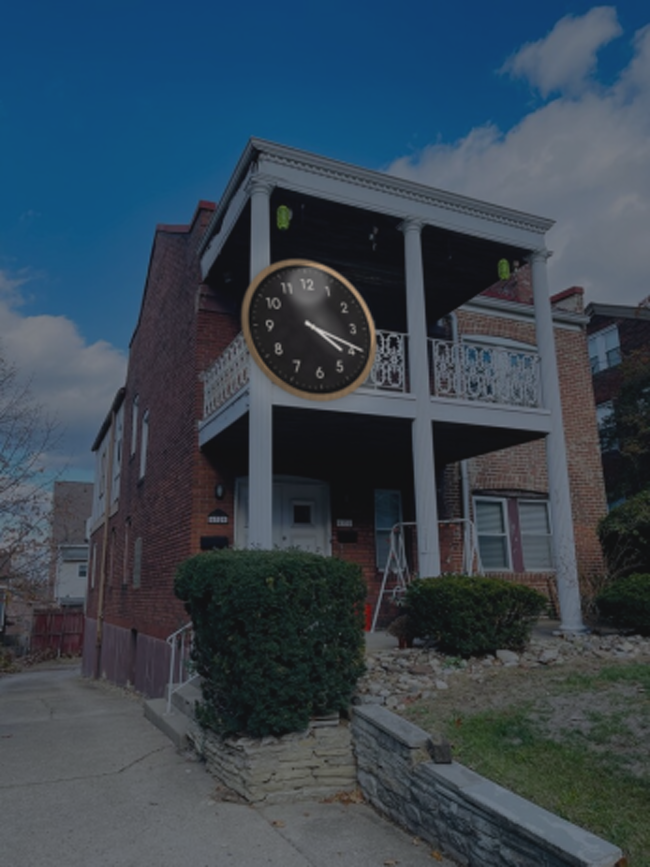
4:19
